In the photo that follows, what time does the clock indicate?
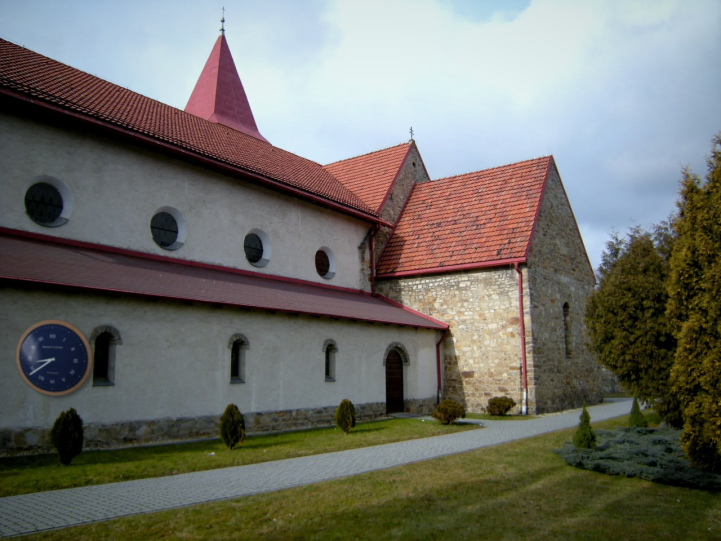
8:39
